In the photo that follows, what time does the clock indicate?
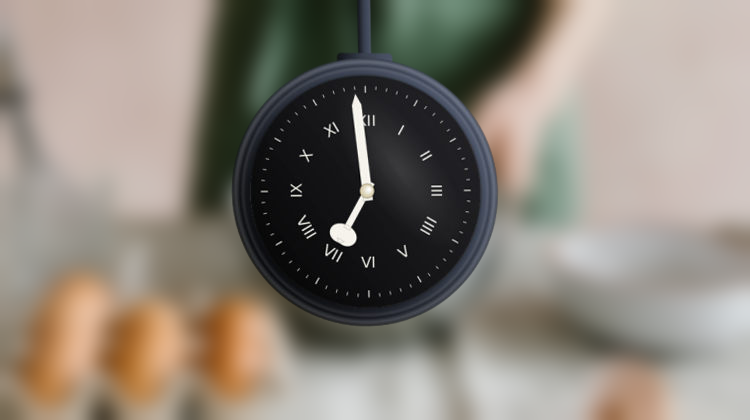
6:59
